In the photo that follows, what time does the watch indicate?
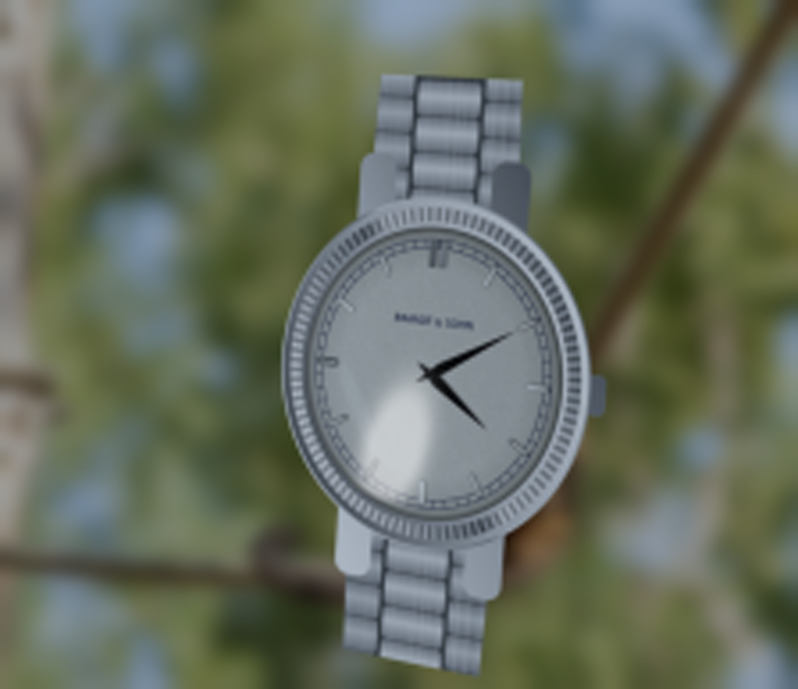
4:10
